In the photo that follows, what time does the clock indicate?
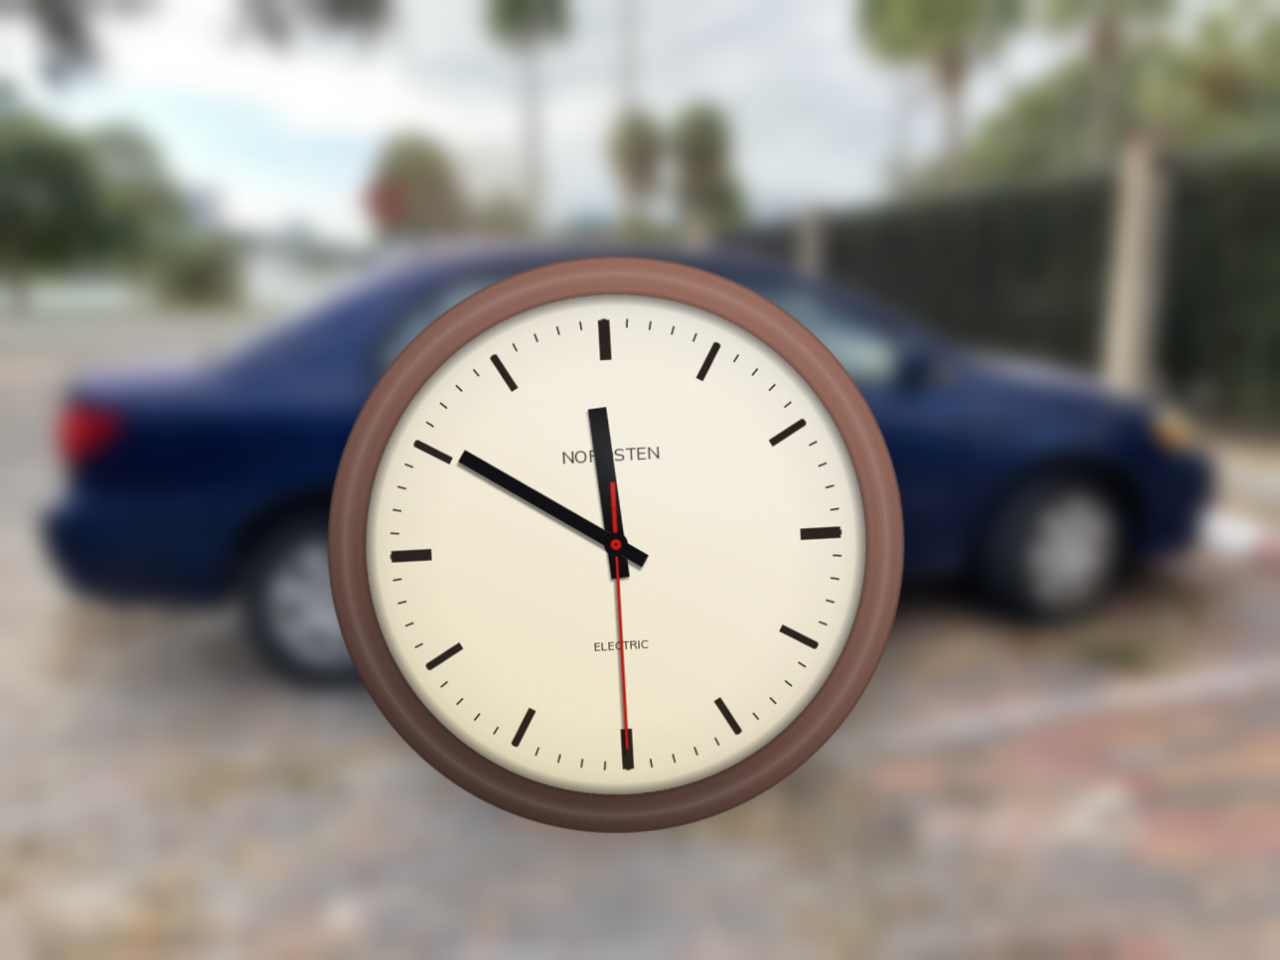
11:50:30
